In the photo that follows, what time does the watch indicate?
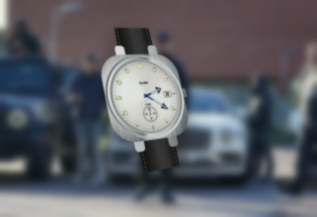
2:21
